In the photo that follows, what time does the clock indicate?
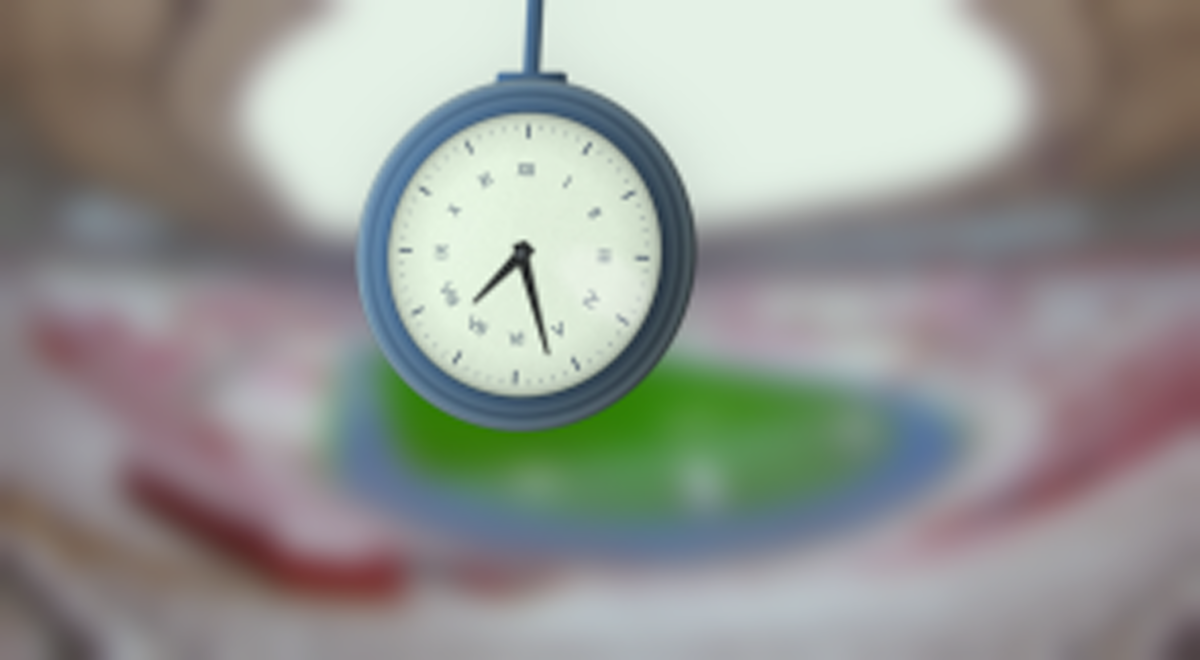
7:27
